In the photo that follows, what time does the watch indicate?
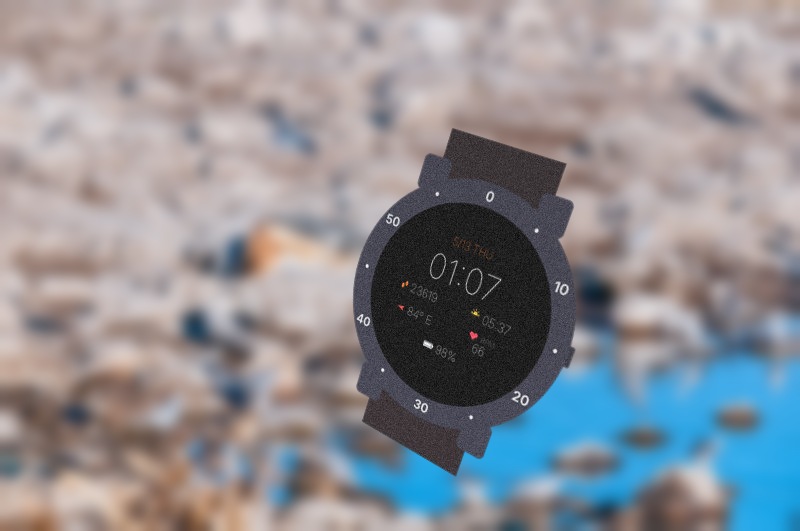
1:07
